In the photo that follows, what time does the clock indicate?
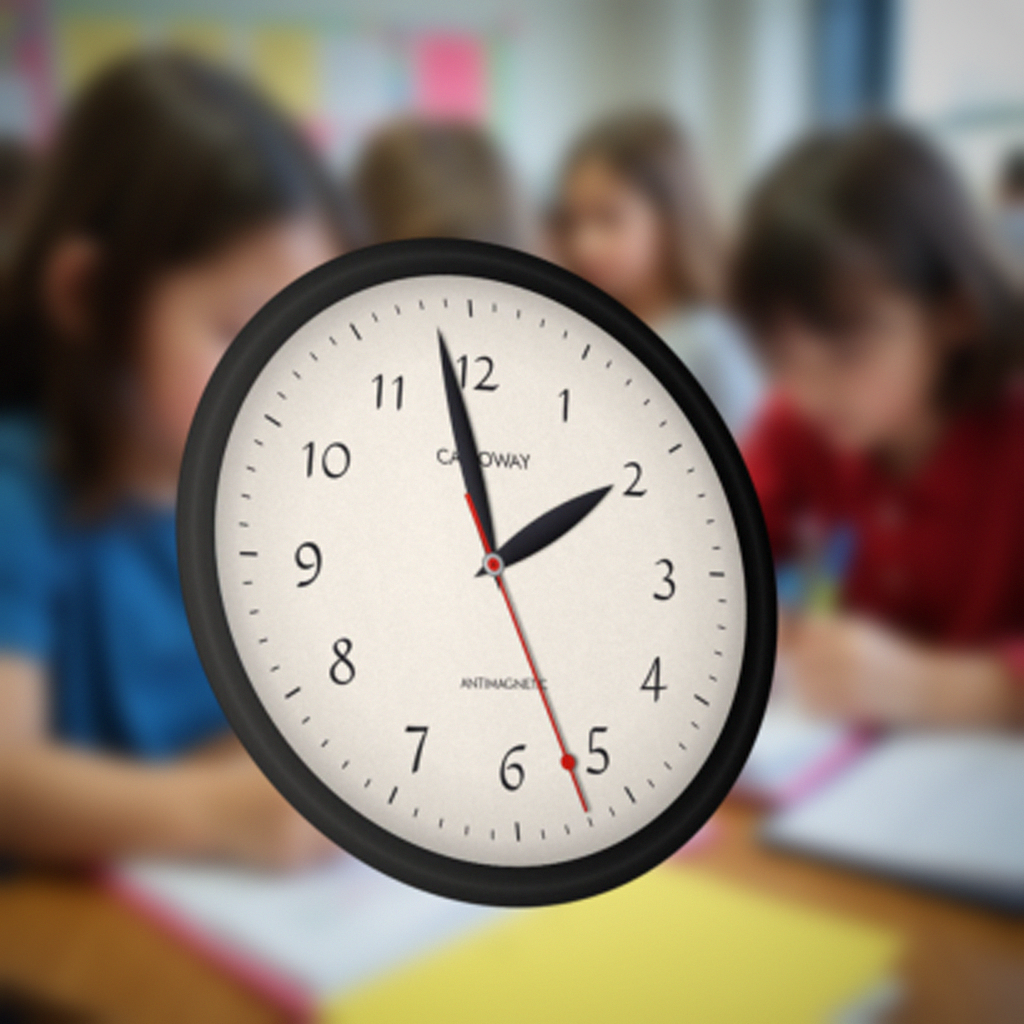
1:58:27
